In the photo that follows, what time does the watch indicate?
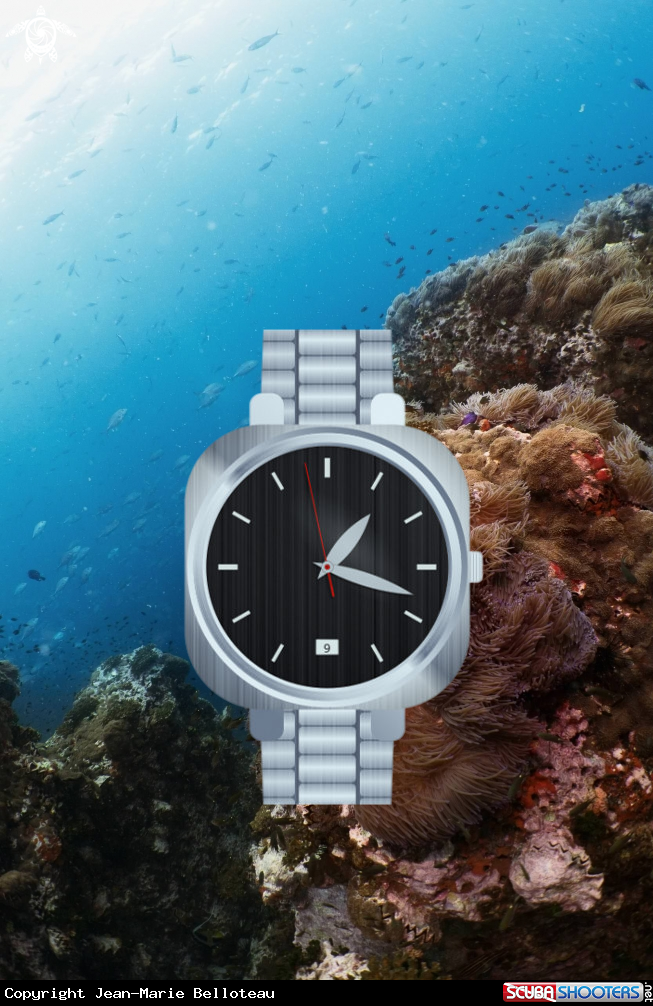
1:17:58
